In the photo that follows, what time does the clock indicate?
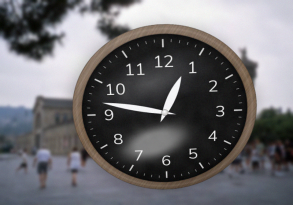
12:47
